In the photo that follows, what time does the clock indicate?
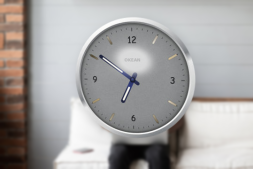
6:51
